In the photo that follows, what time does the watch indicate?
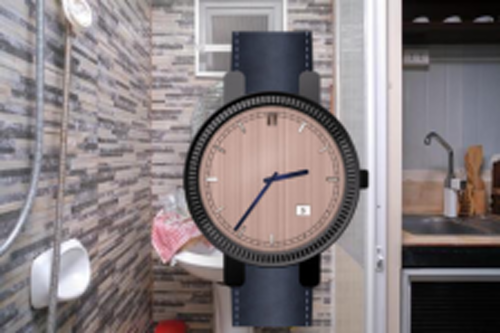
2:36
